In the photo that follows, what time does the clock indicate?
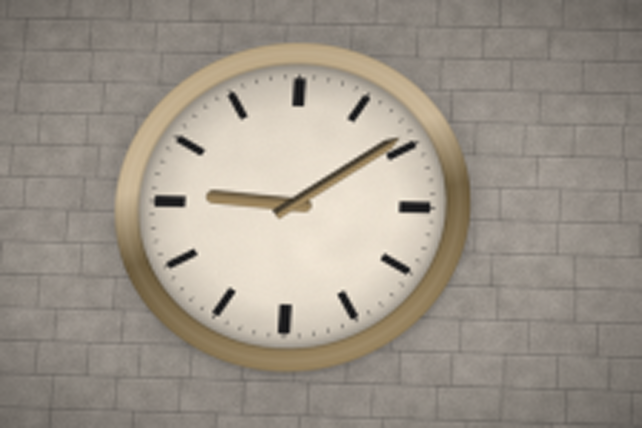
9:09
